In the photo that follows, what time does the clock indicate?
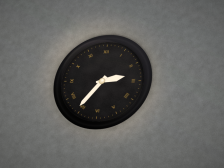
2:36
